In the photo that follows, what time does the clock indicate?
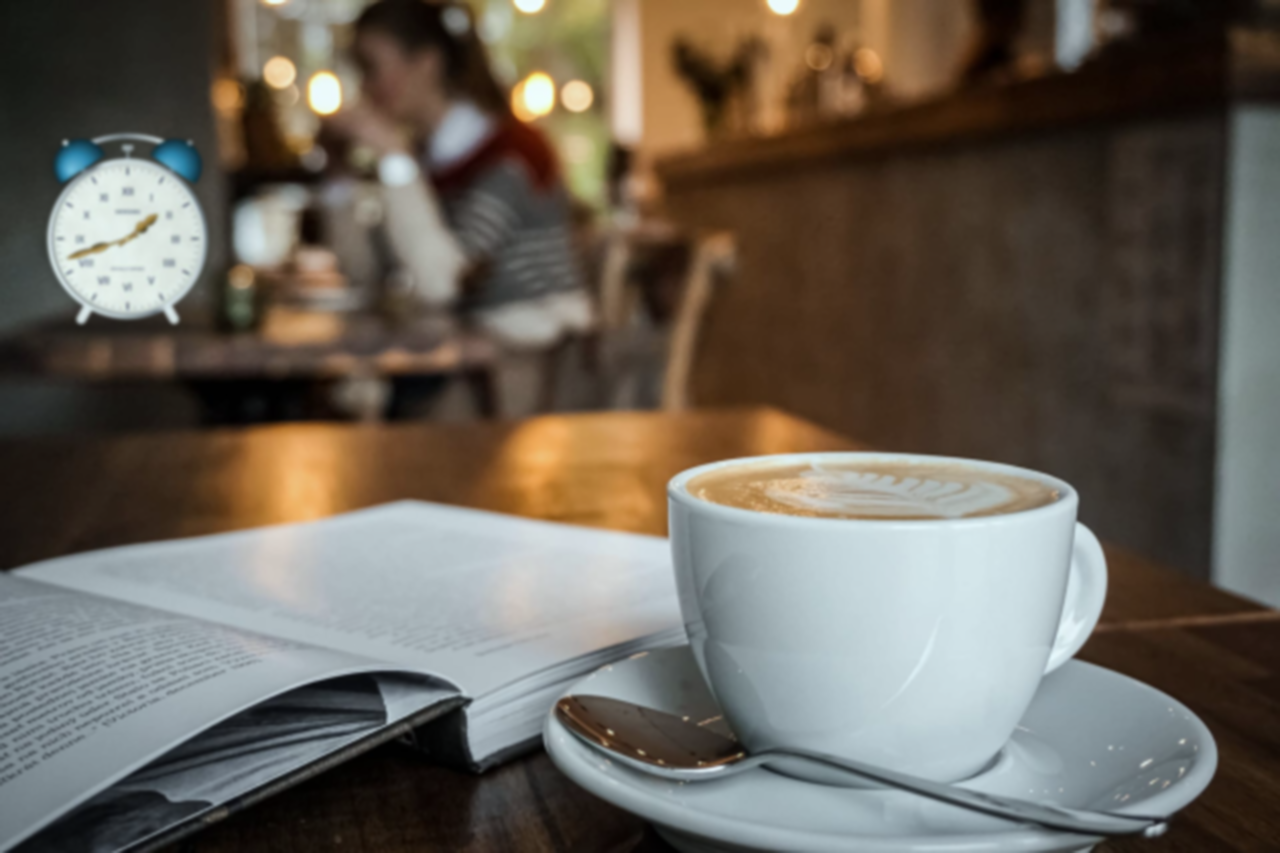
1:42
